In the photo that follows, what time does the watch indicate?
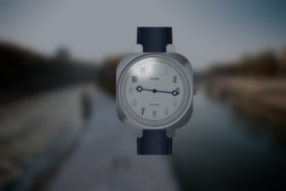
9:16
